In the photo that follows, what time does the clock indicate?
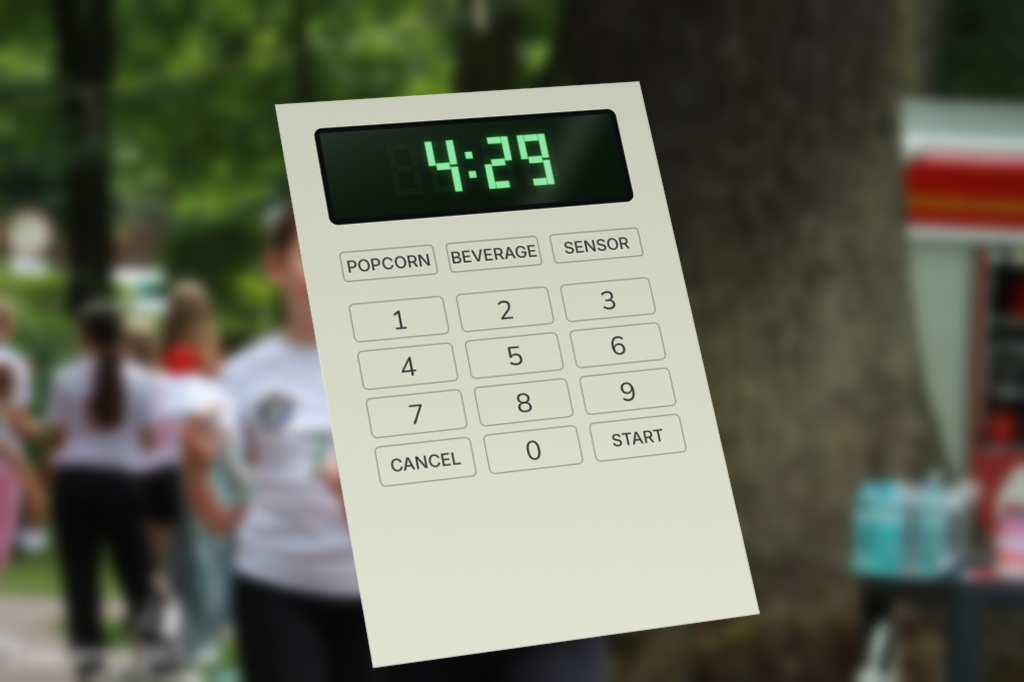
4:29
